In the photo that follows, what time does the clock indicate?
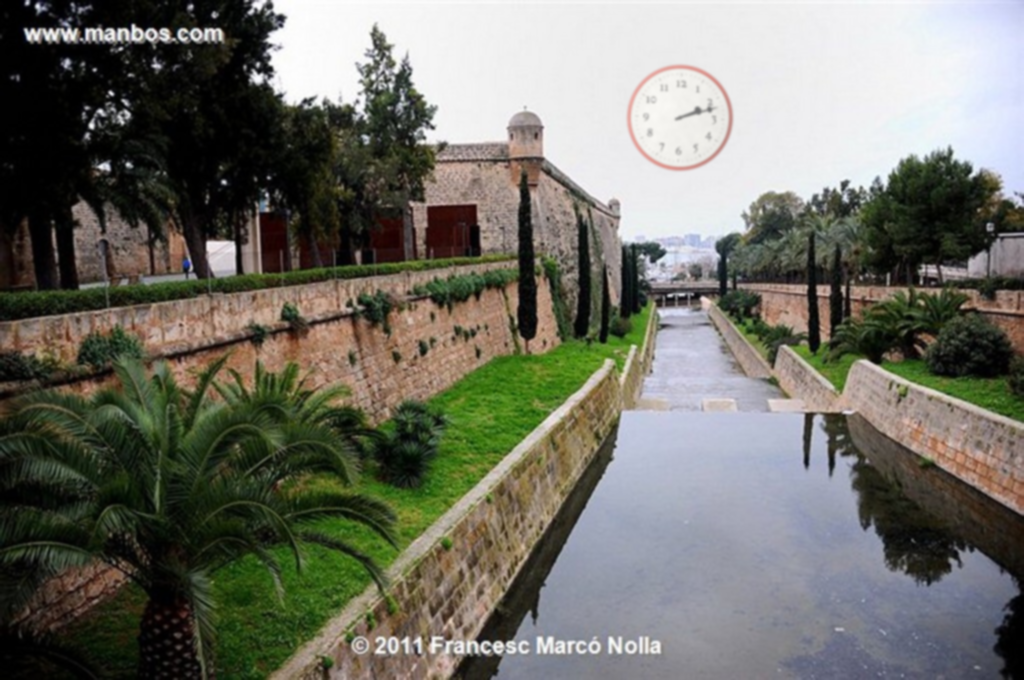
2:12
